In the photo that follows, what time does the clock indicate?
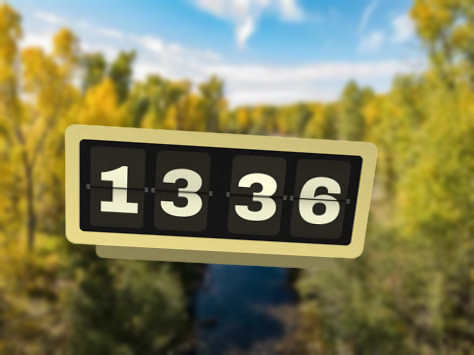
13:36
